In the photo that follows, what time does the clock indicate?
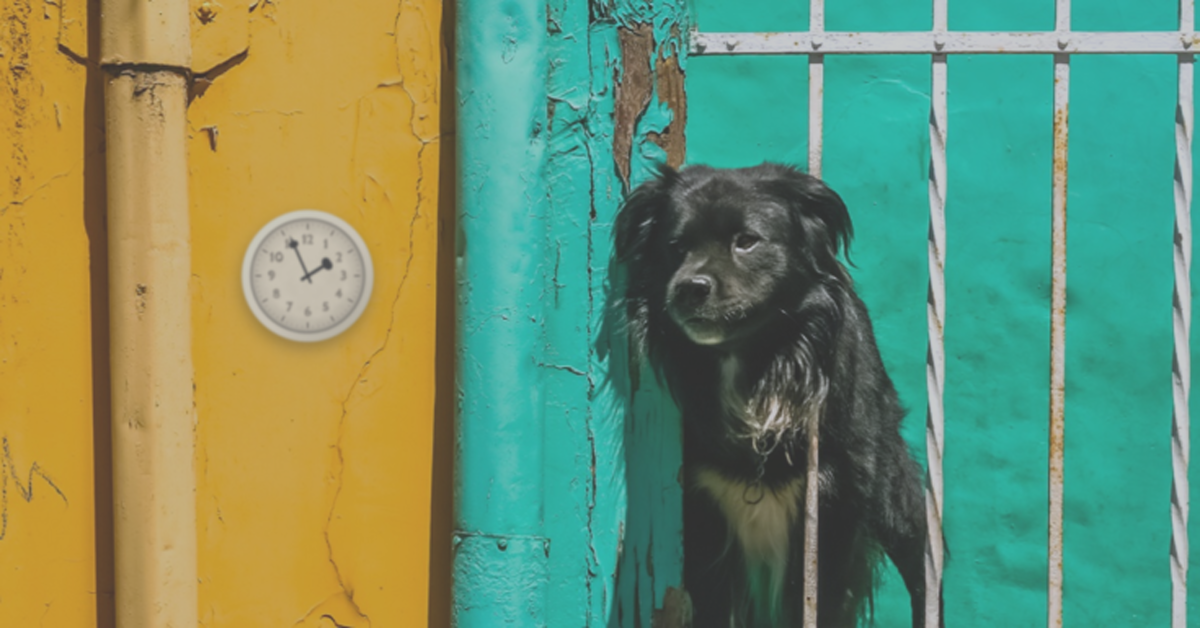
1:56
